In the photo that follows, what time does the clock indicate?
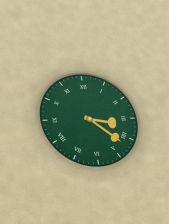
3:22
